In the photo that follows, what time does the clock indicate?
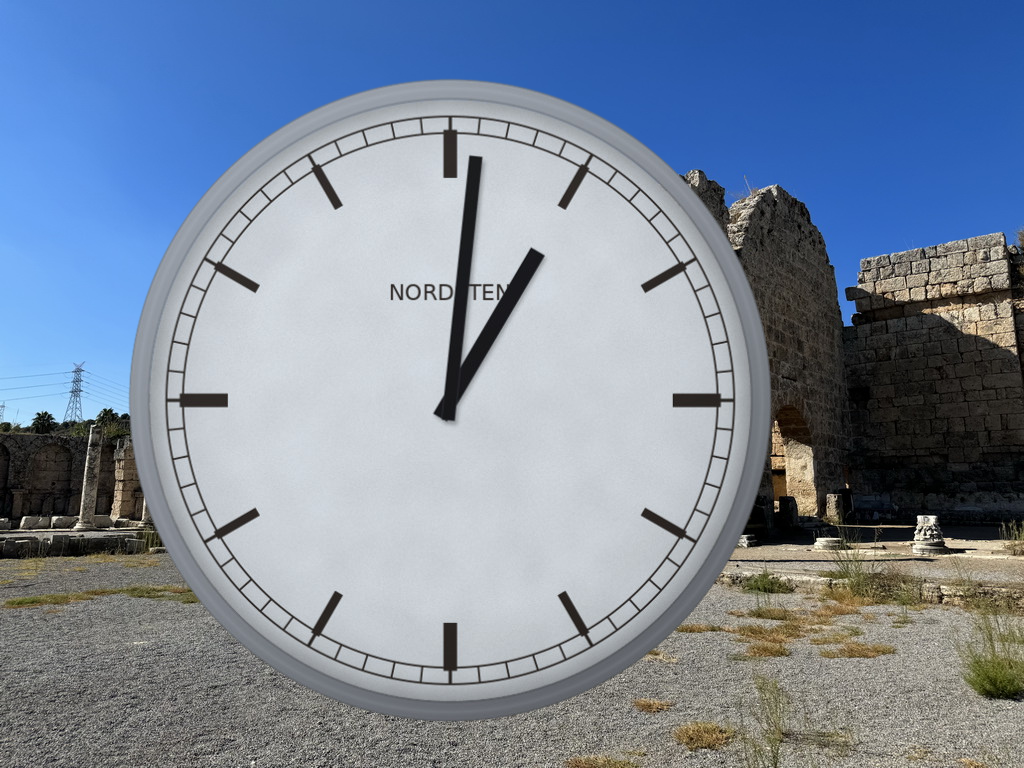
1:01
